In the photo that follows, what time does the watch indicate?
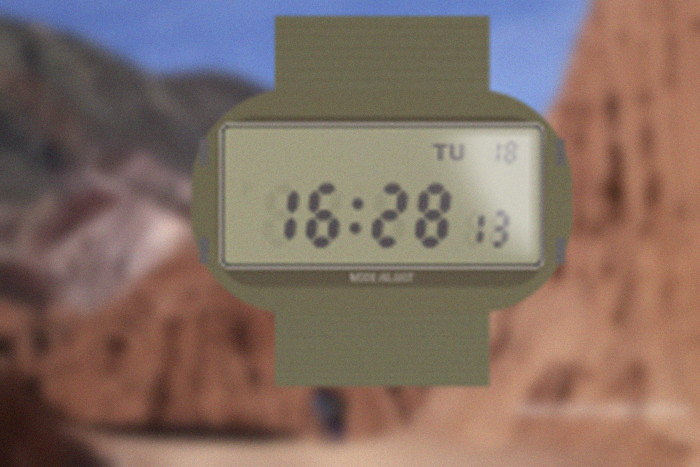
16:28:13
